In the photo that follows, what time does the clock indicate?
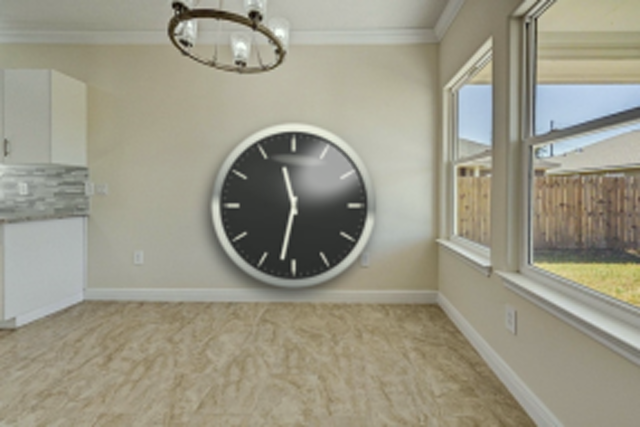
11:32
